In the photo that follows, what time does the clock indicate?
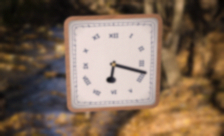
6:18
